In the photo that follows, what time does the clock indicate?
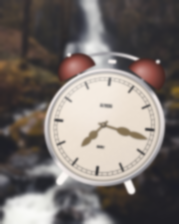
7:17
